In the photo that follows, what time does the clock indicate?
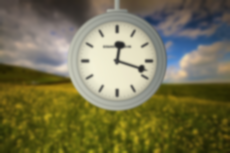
12:18
